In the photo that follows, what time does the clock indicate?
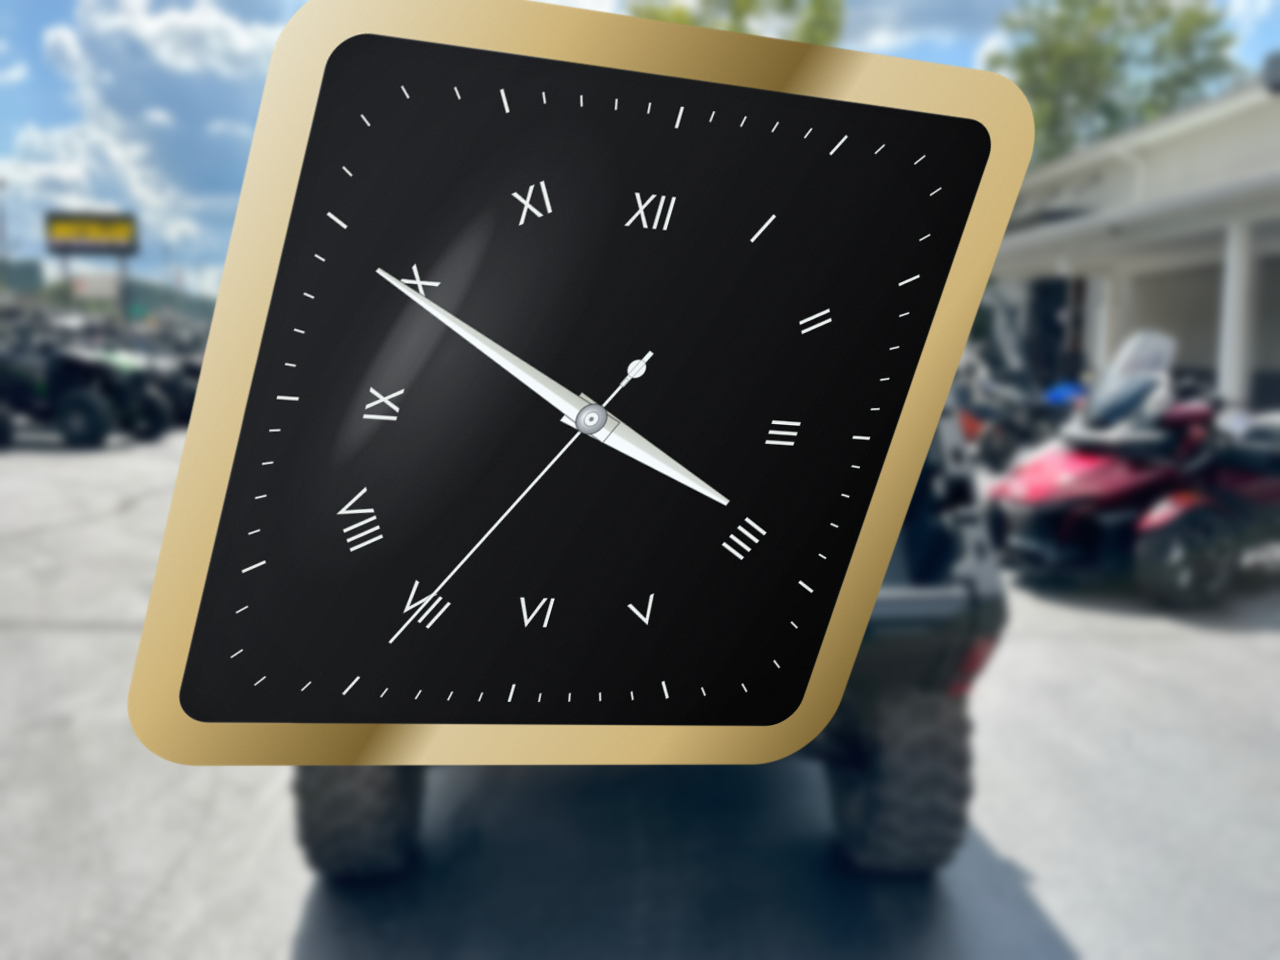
3:49:35
